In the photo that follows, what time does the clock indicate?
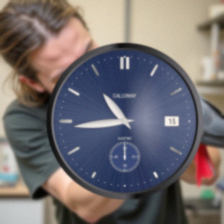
10:44
